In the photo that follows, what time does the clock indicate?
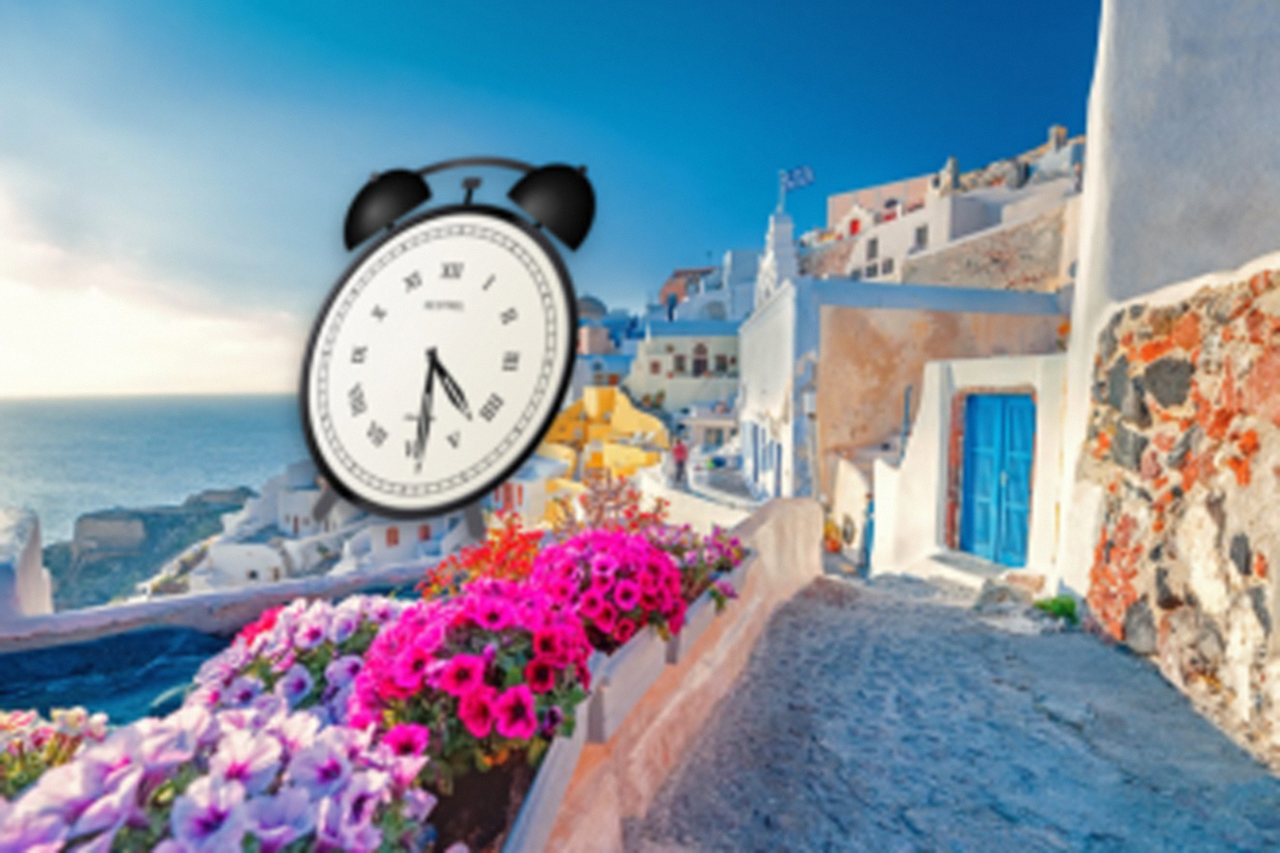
4:29
